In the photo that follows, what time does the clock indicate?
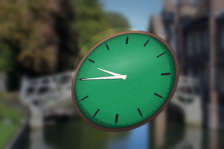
9:45
